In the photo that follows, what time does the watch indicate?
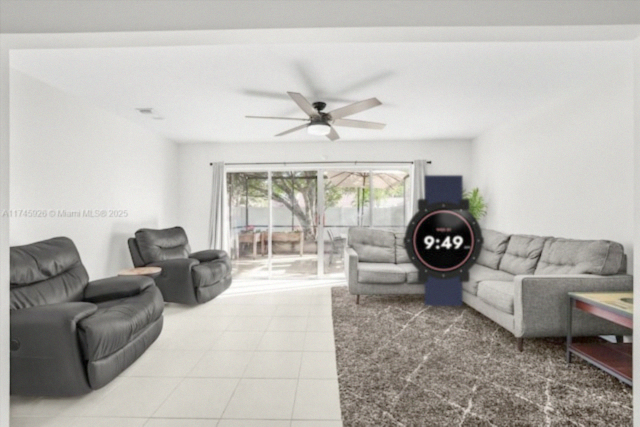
9:49
